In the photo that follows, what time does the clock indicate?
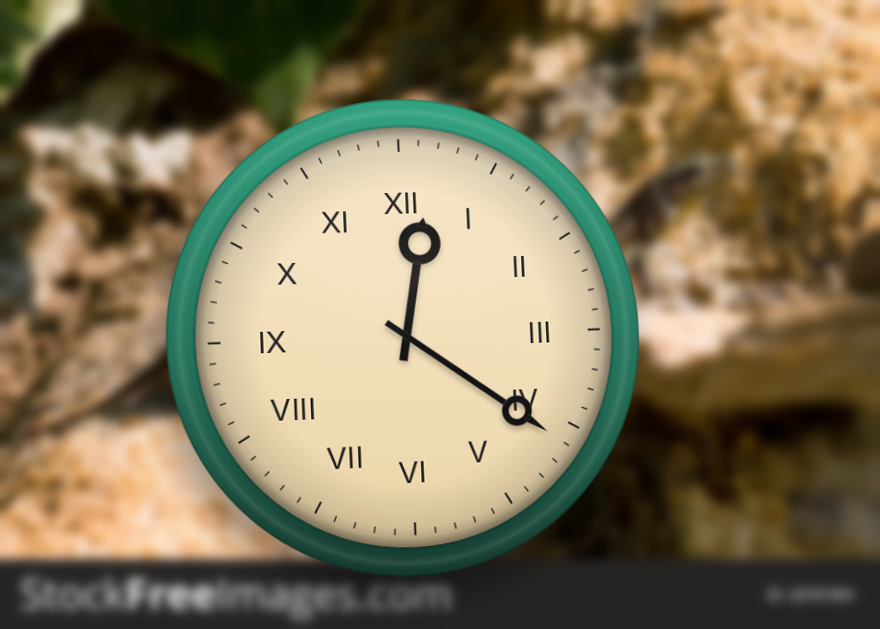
12:21
